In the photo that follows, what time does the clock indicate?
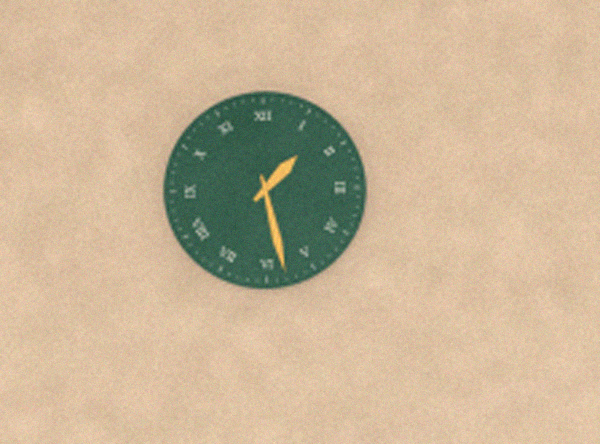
1:28
